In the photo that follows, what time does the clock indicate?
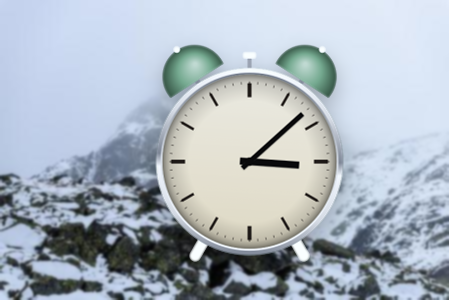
3:08
